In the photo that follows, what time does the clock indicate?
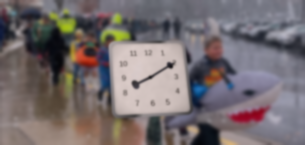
8:10
